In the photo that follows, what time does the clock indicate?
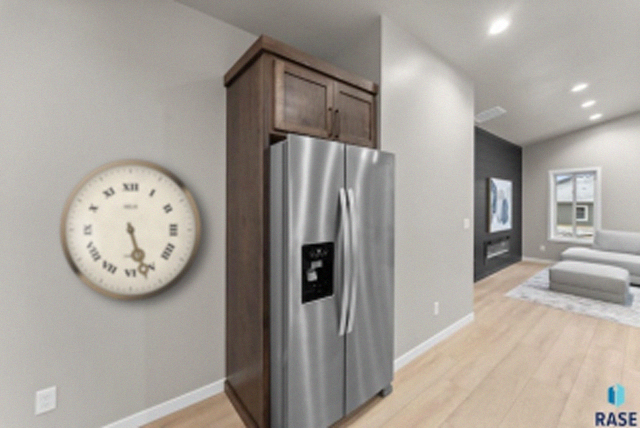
5:27
